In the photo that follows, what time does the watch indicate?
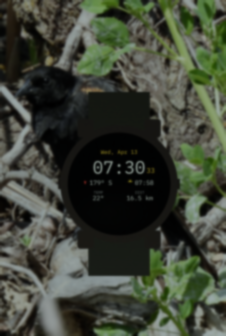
7:30
